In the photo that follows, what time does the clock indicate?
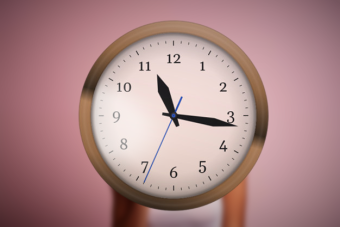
11:16:34
